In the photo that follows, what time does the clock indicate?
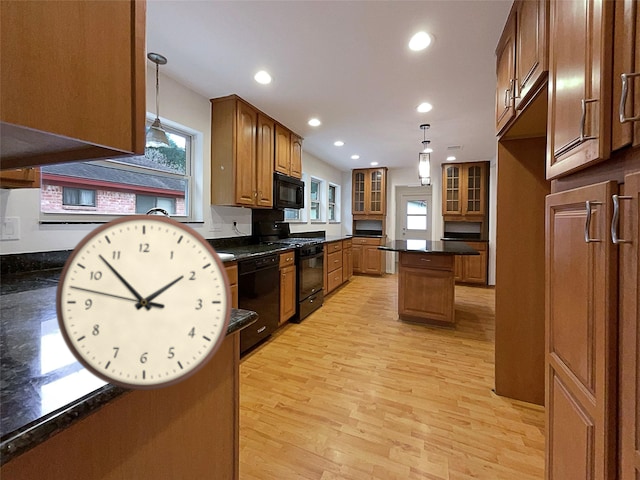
1:52:47
